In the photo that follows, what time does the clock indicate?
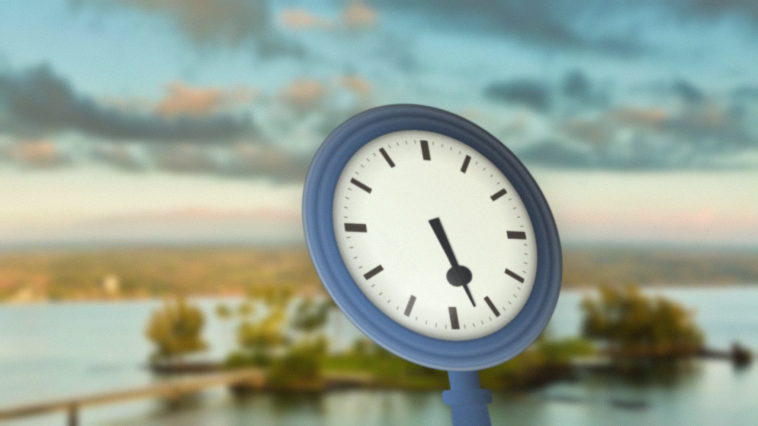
5:27
